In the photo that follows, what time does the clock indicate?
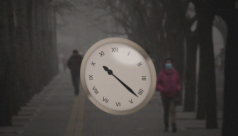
10:22
